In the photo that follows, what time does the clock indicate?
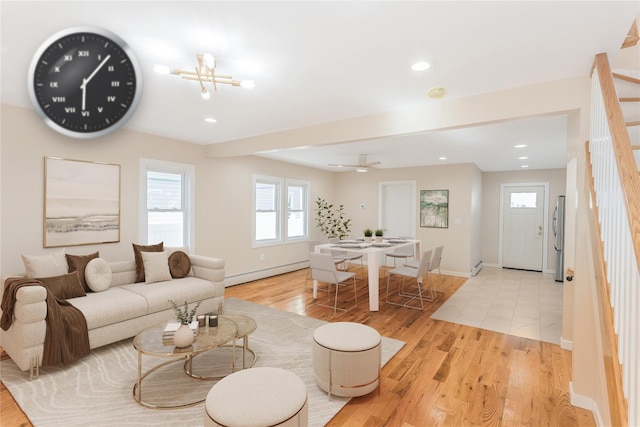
6:07
